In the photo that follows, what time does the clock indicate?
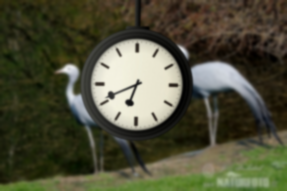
6:41
